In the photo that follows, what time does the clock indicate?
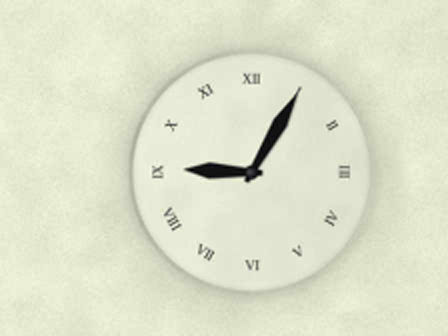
9:05
